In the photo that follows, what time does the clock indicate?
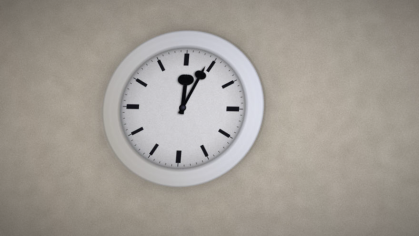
12:04
